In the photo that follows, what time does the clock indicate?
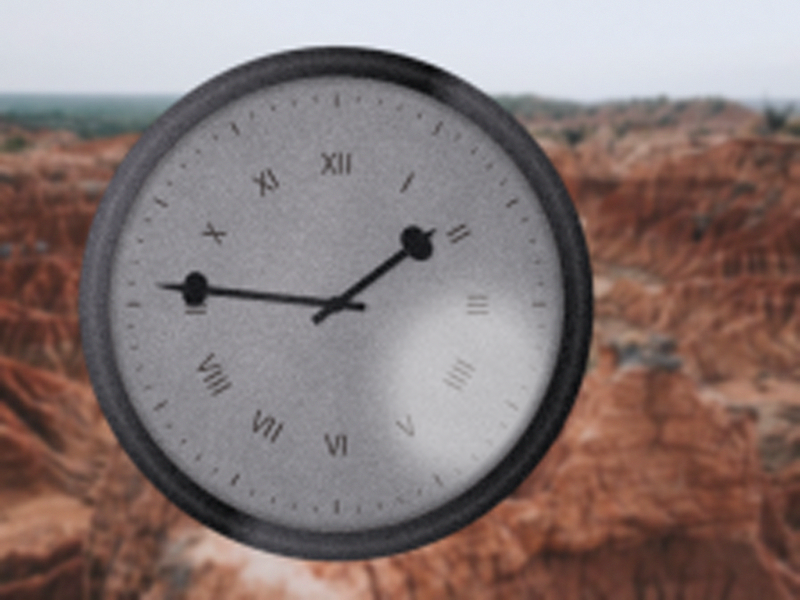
1:46
